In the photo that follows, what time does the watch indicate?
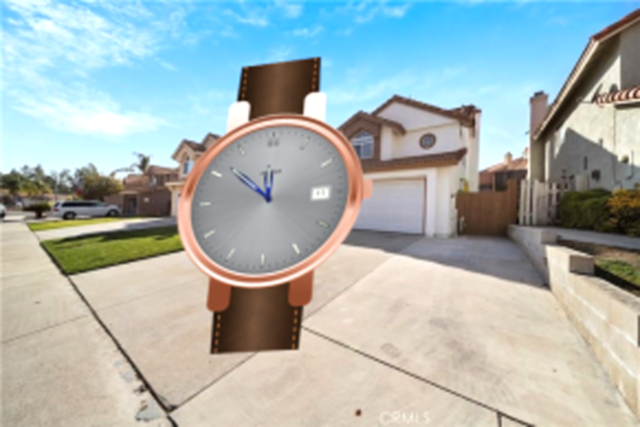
11:52
